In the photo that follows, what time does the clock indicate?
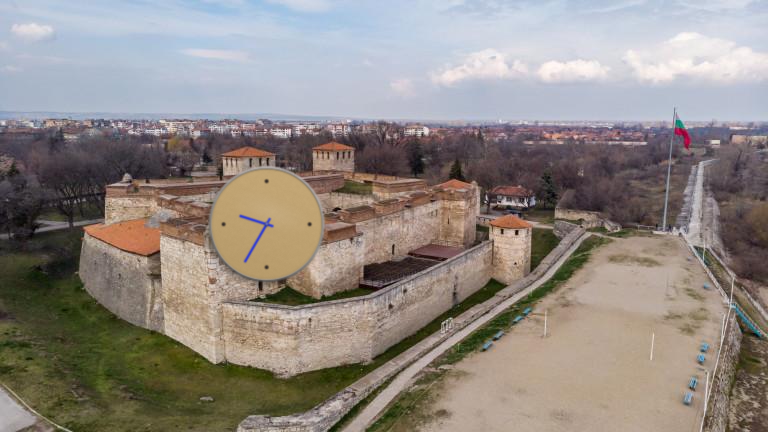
9:35
